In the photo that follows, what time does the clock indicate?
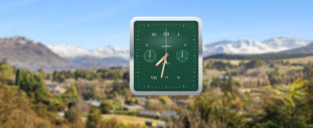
7:32
